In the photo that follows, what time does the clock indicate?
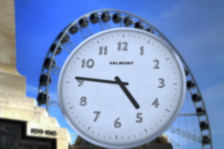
4:46
